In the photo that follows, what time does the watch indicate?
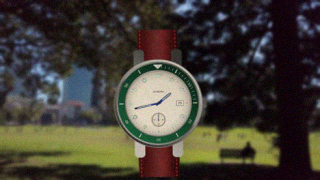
1:43
